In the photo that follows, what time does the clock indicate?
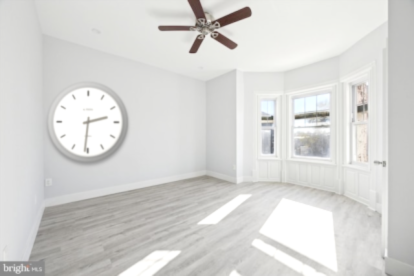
2:31
